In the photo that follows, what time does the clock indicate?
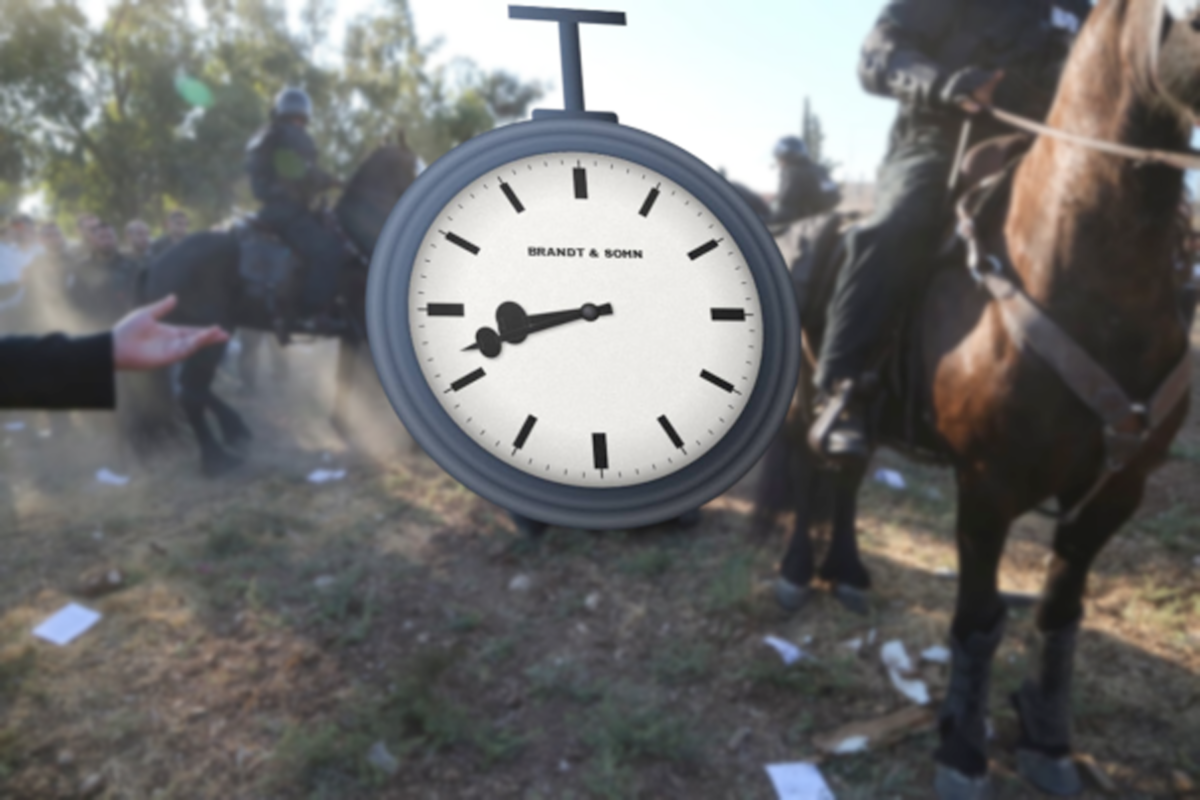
8:42
